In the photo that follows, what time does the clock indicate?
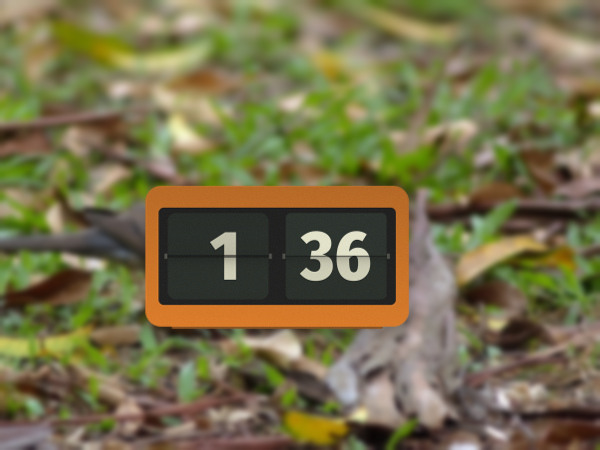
1:36
